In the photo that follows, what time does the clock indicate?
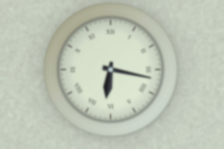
6:17
